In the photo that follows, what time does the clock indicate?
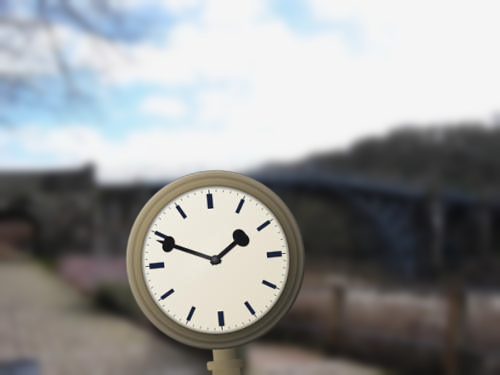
1:49
